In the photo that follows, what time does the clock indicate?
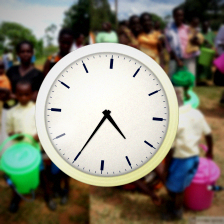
4:35
